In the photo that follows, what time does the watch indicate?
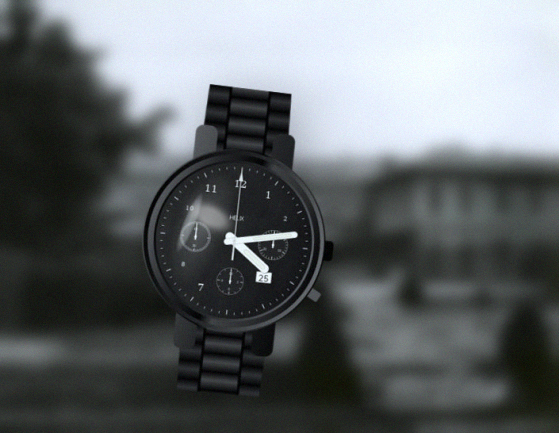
4:13
